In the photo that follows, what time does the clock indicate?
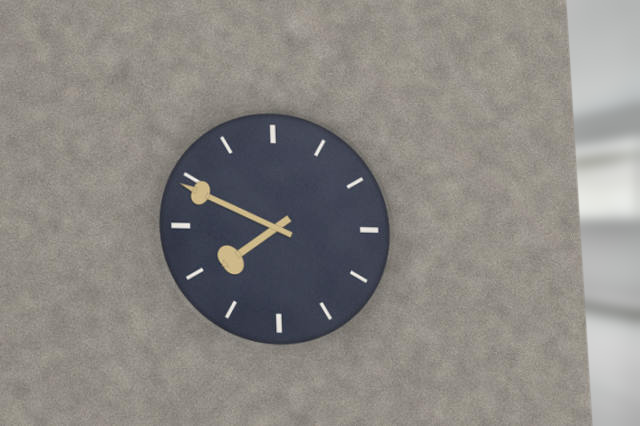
7:49
